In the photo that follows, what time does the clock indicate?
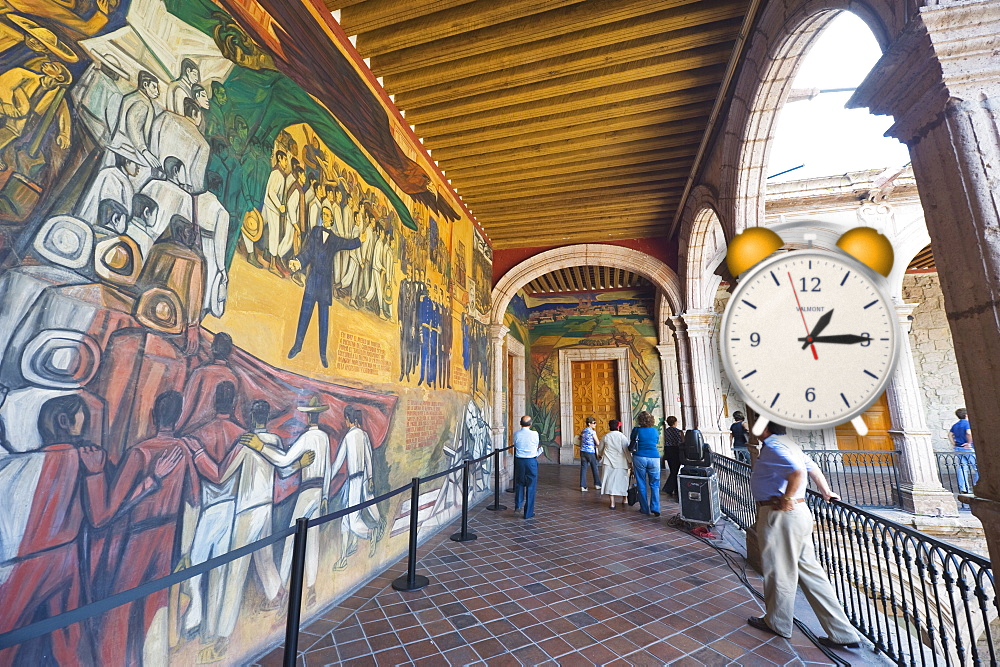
1:14:57
